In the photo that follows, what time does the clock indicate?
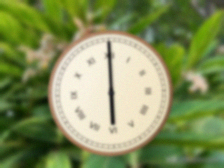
6:00
